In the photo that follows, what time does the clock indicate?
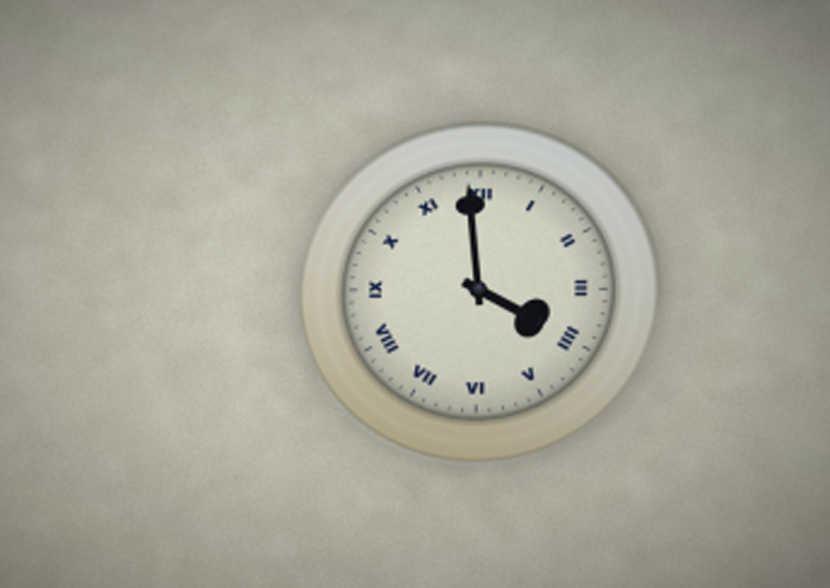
3:59
